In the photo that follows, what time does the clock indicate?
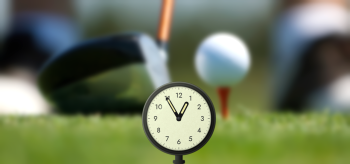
12:55
